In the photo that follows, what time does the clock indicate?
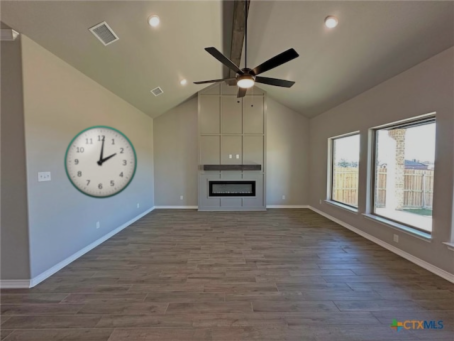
2:01
